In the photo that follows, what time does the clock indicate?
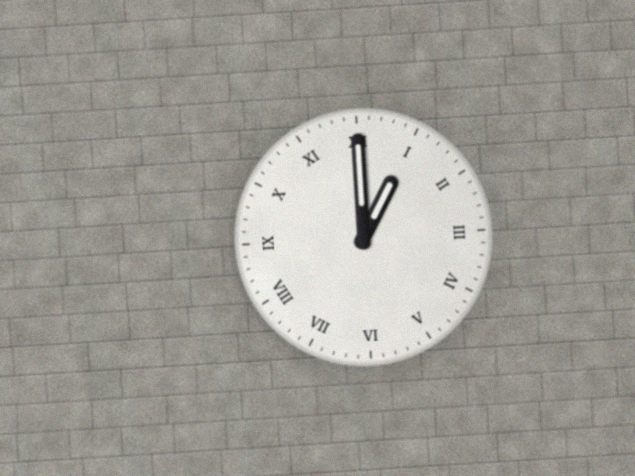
1:00
